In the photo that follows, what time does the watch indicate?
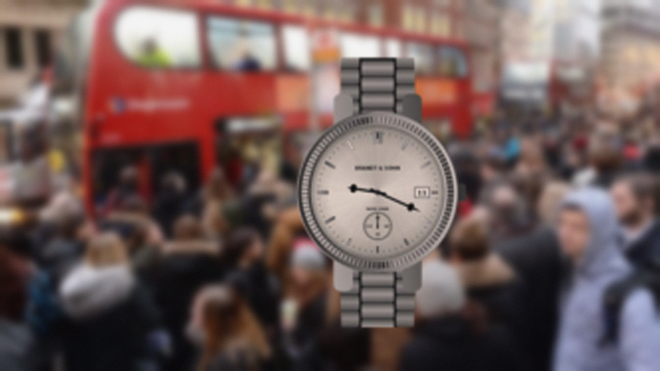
9:19
